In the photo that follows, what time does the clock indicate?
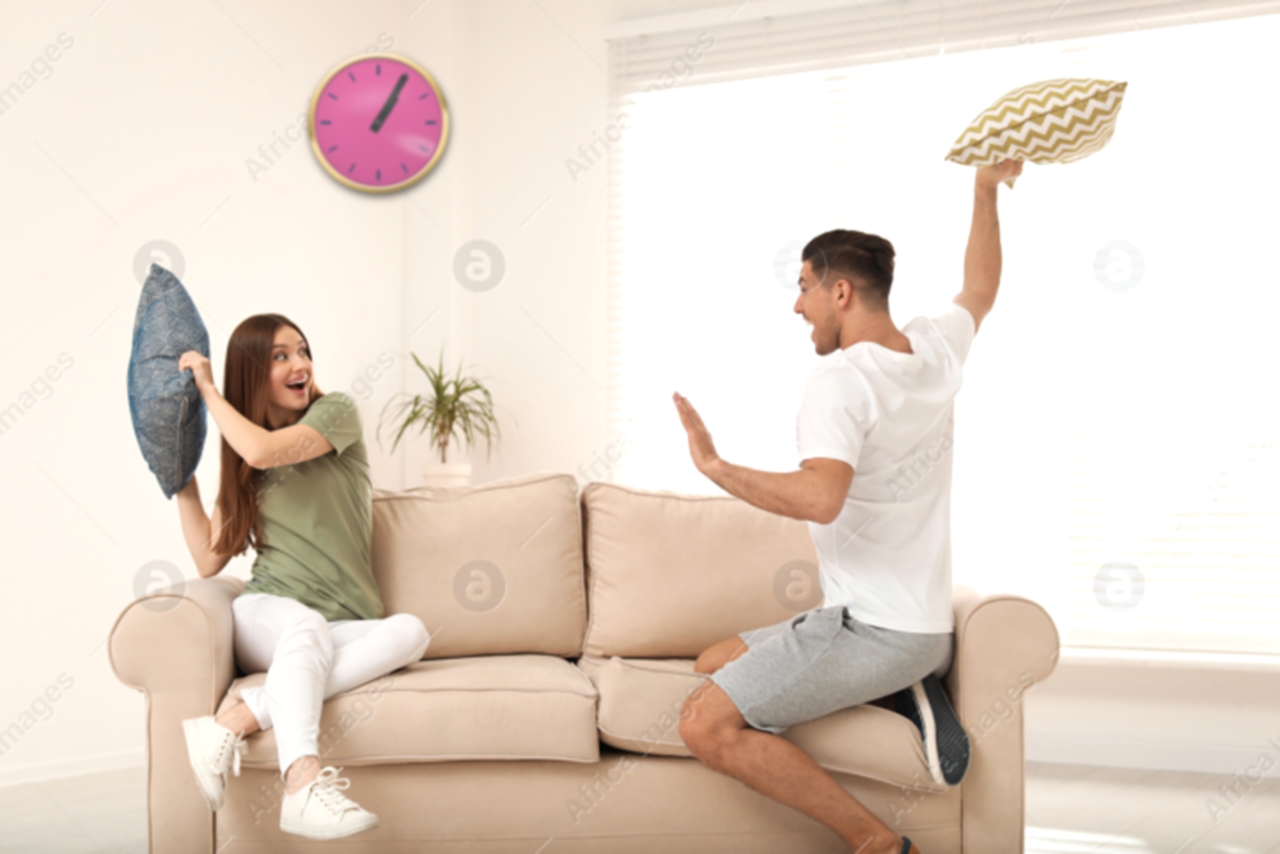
1:05
